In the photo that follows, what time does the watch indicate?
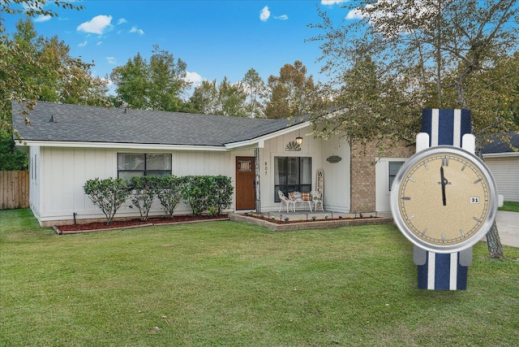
11:59
